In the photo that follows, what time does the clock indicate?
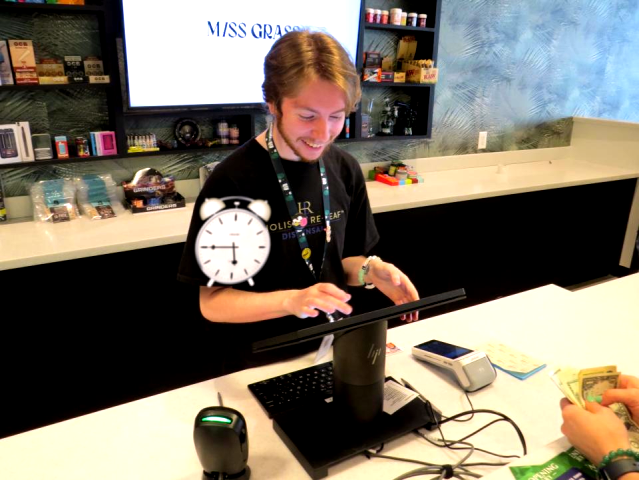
5:45
